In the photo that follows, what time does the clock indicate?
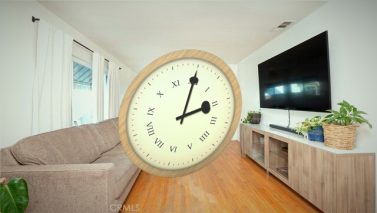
2:00
